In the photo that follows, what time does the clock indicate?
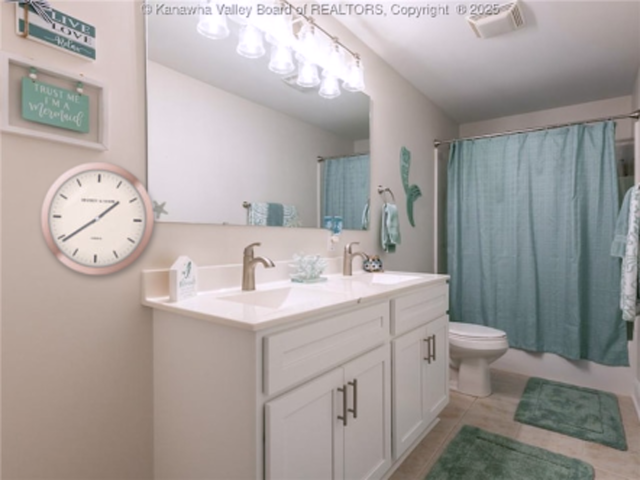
1:39
